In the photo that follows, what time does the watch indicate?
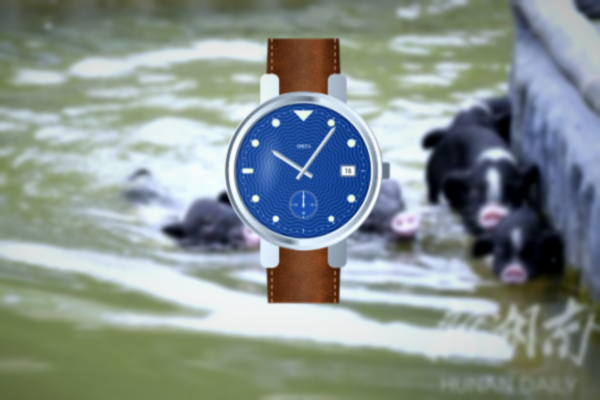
10:06
